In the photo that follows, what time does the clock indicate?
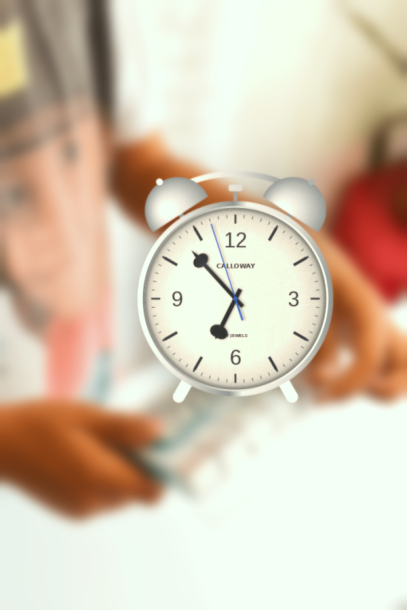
6:52:57
